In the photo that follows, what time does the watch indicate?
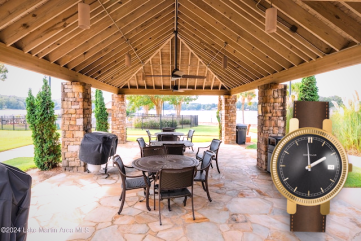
1:59
